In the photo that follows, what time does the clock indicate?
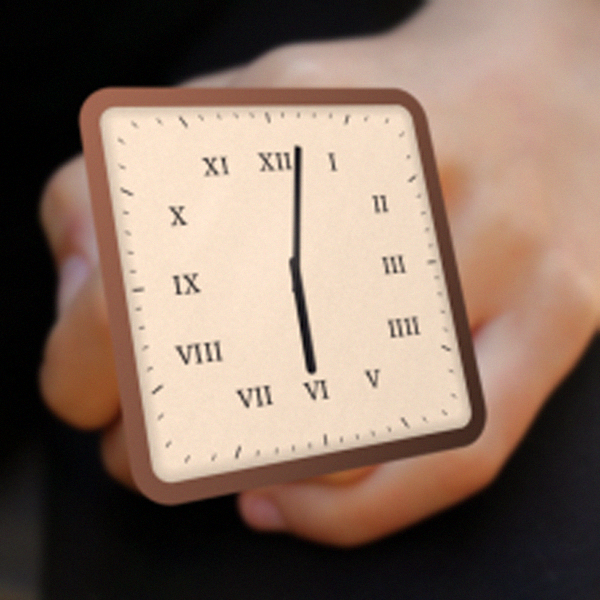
6:02
